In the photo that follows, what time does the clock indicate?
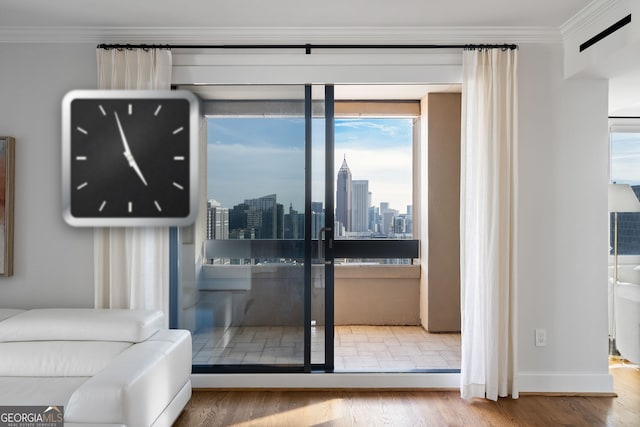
4:57
